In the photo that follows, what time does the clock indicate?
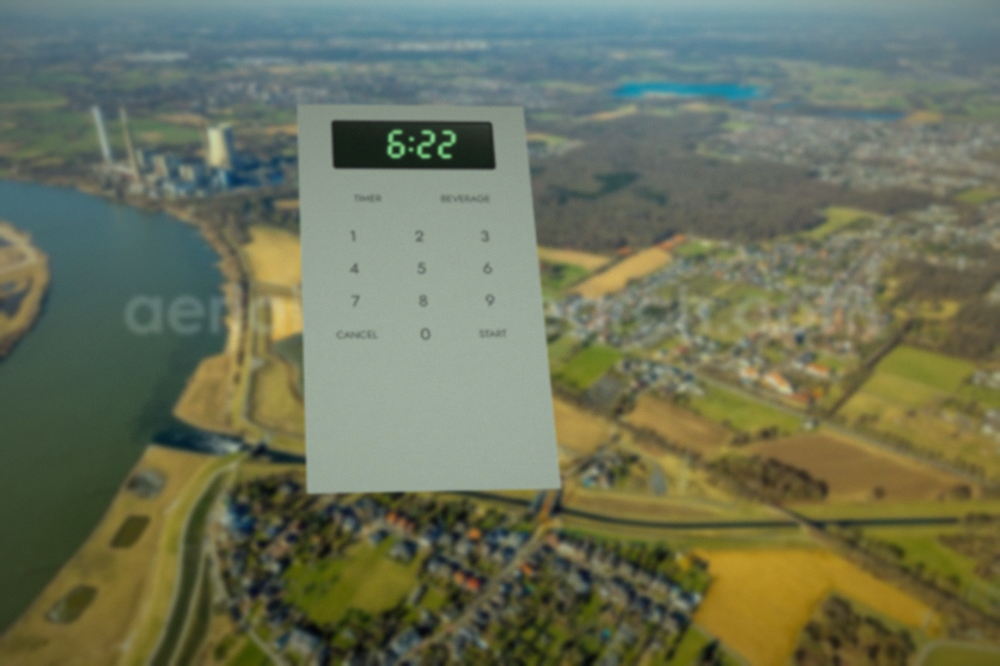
6:22
